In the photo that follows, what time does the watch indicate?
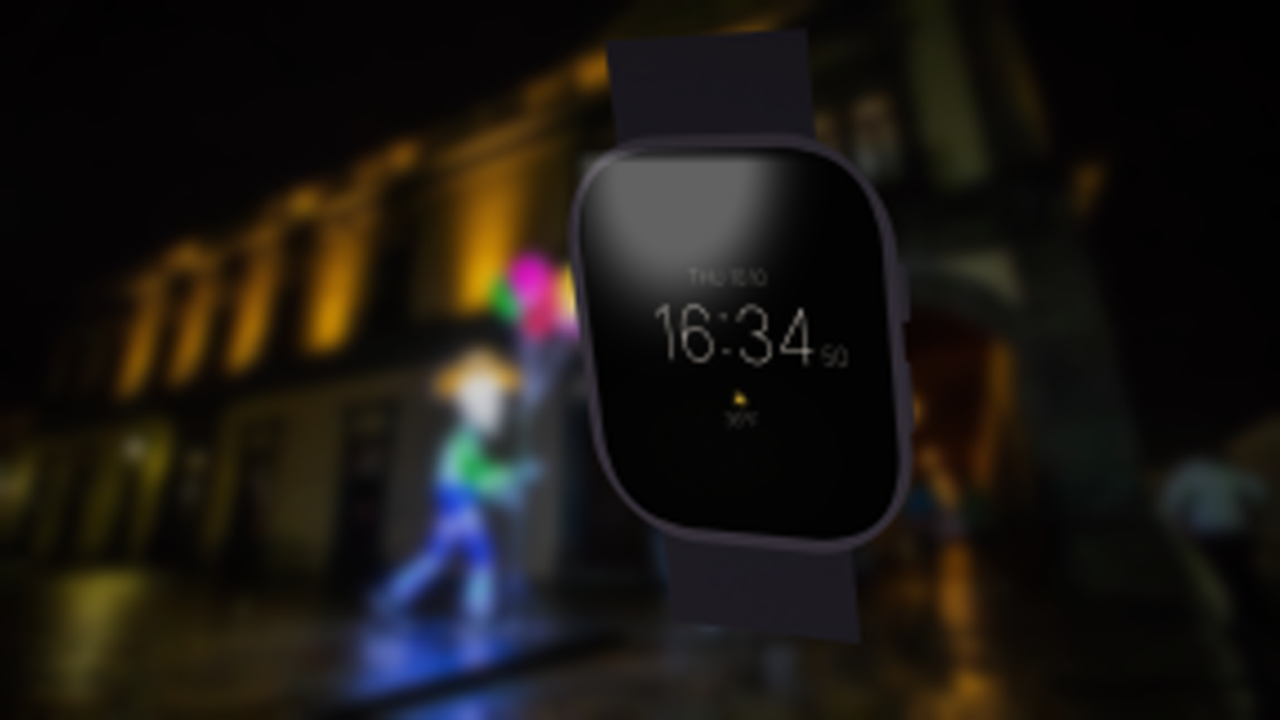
16:34
